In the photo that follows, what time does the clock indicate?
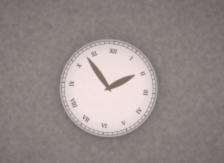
1:53
